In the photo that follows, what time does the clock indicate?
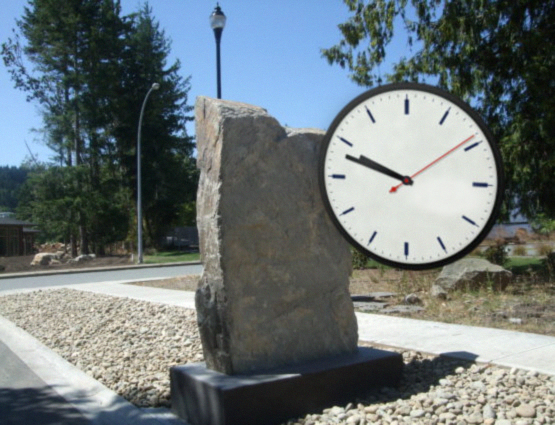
9:48:09
